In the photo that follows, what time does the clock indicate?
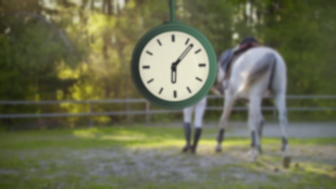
6:07
